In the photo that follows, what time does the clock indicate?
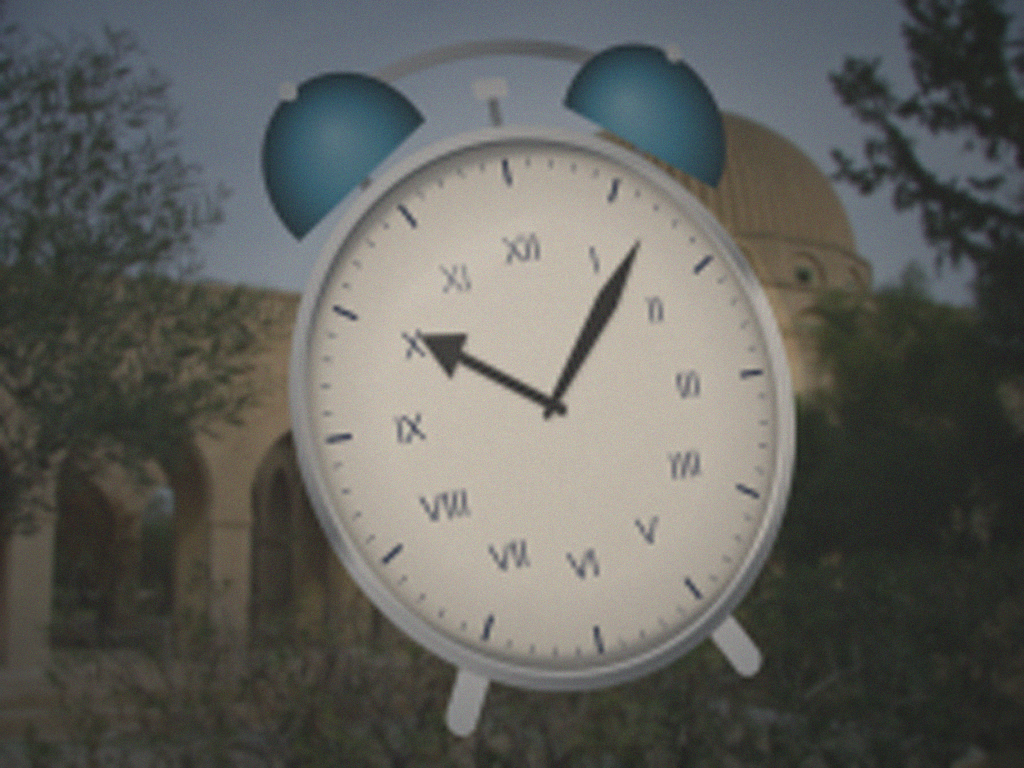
10:07
